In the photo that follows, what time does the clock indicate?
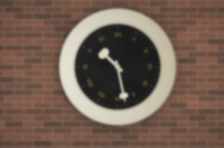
10:28
